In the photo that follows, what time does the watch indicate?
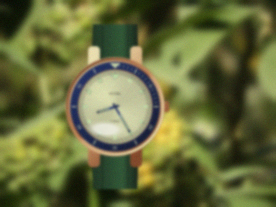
8:25
